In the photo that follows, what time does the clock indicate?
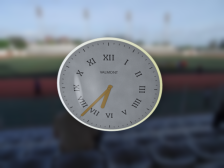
6:37
